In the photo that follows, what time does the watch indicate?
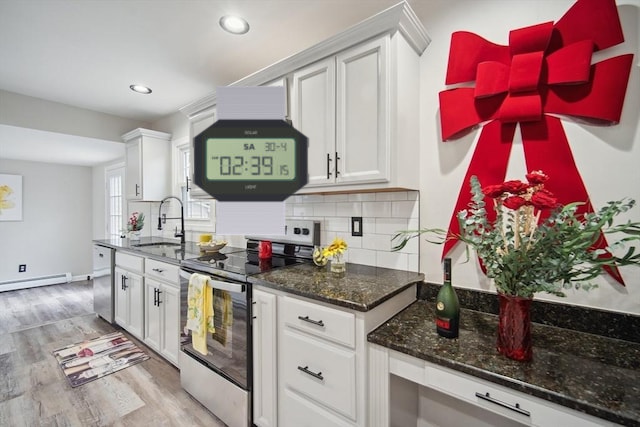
2:39:15
